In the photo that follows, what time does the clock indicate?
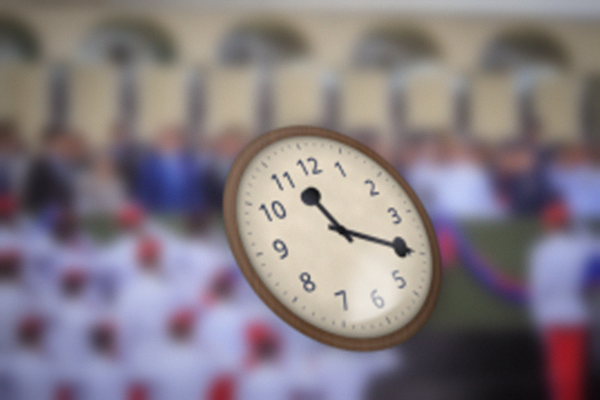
11:20
